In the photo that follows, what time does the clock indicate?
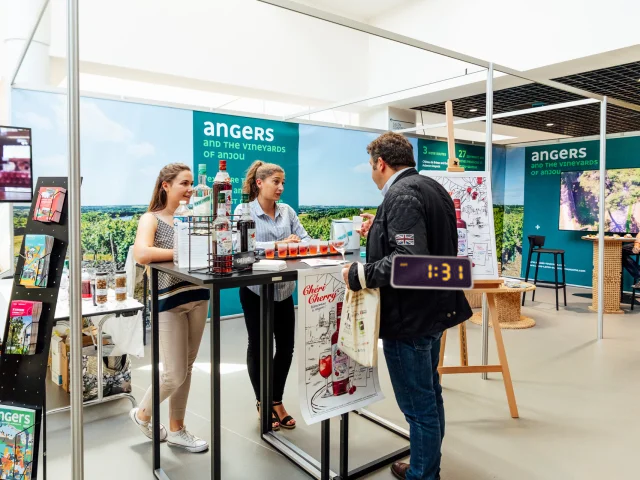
1:31
